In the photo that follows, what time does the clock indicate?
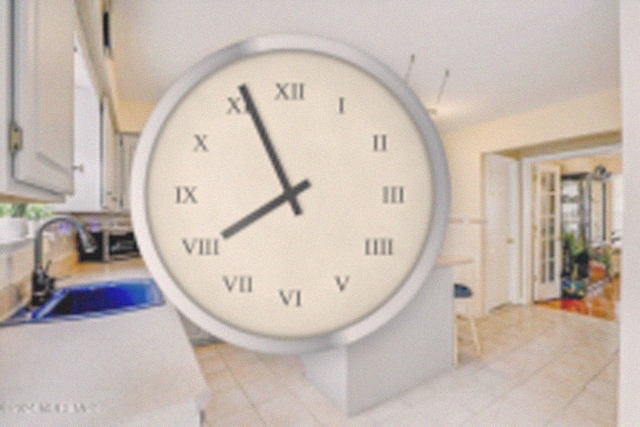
7:56
